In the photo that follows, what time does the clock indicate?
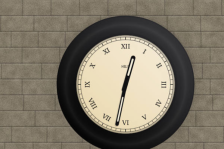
12:32
